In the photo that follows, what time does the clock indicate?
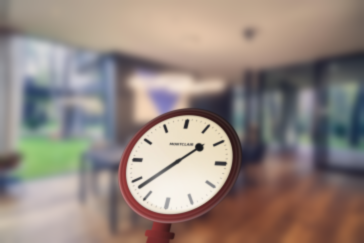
1:38
